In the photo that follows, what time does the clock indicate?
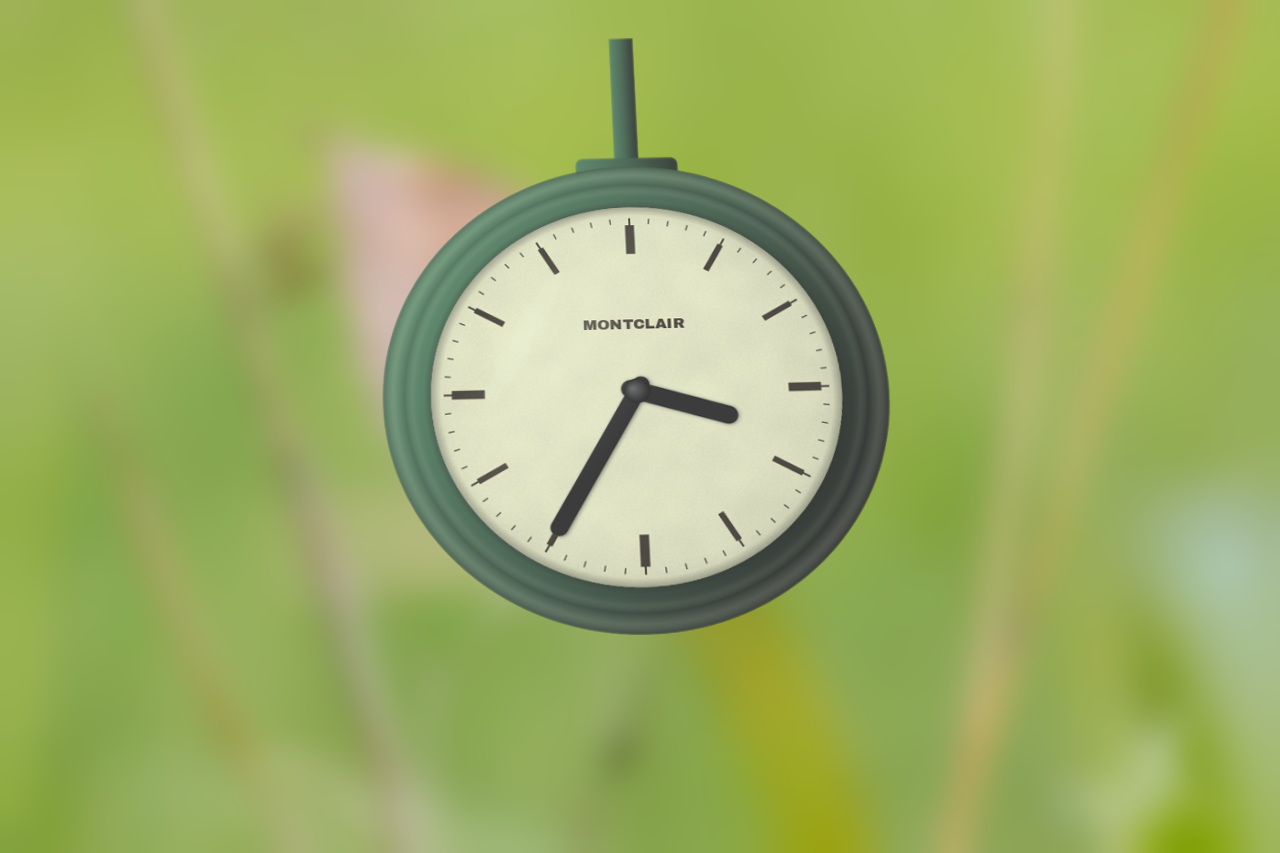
3:35
